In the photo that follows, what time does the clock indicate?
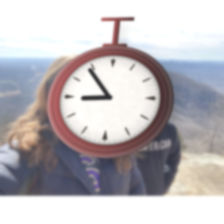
8:54
